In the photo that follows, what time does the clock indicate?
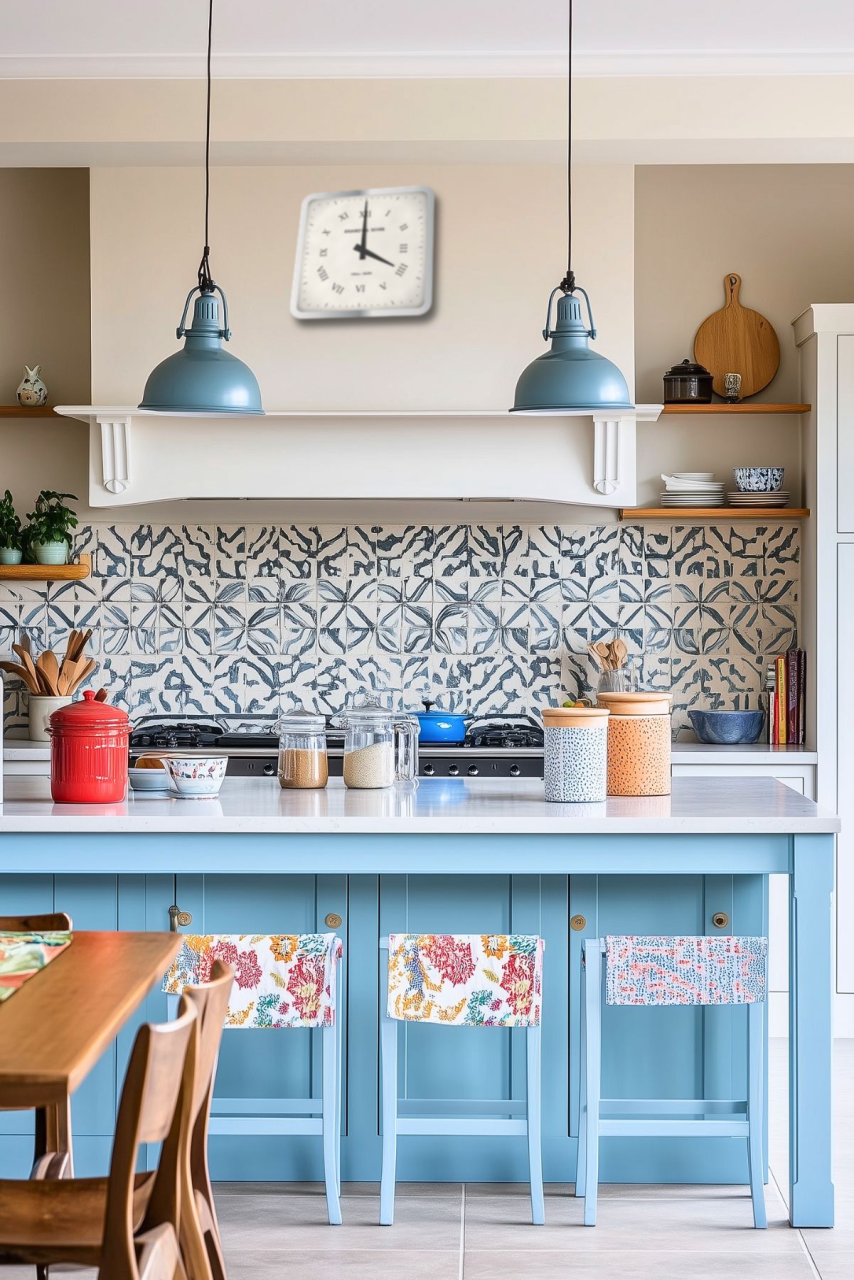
4:00
